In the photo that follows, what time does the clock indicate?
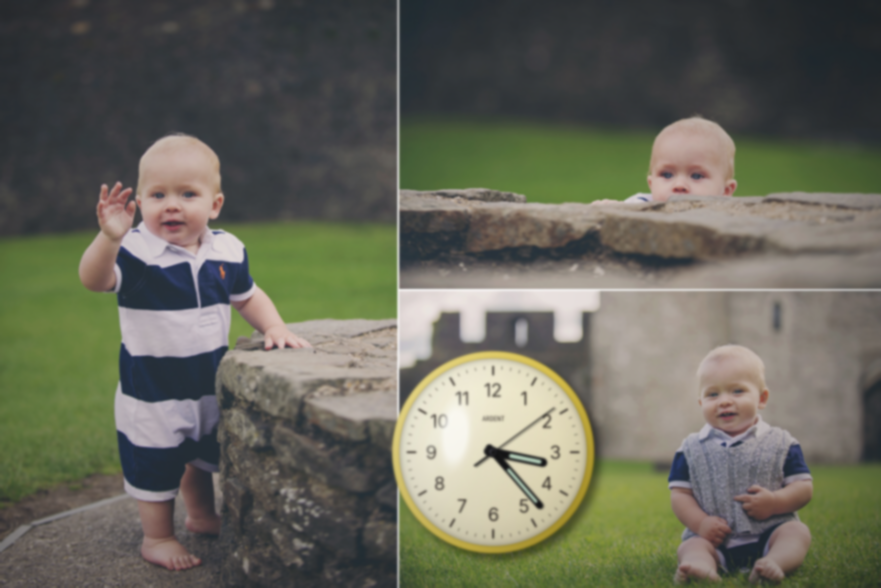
3:23:09
